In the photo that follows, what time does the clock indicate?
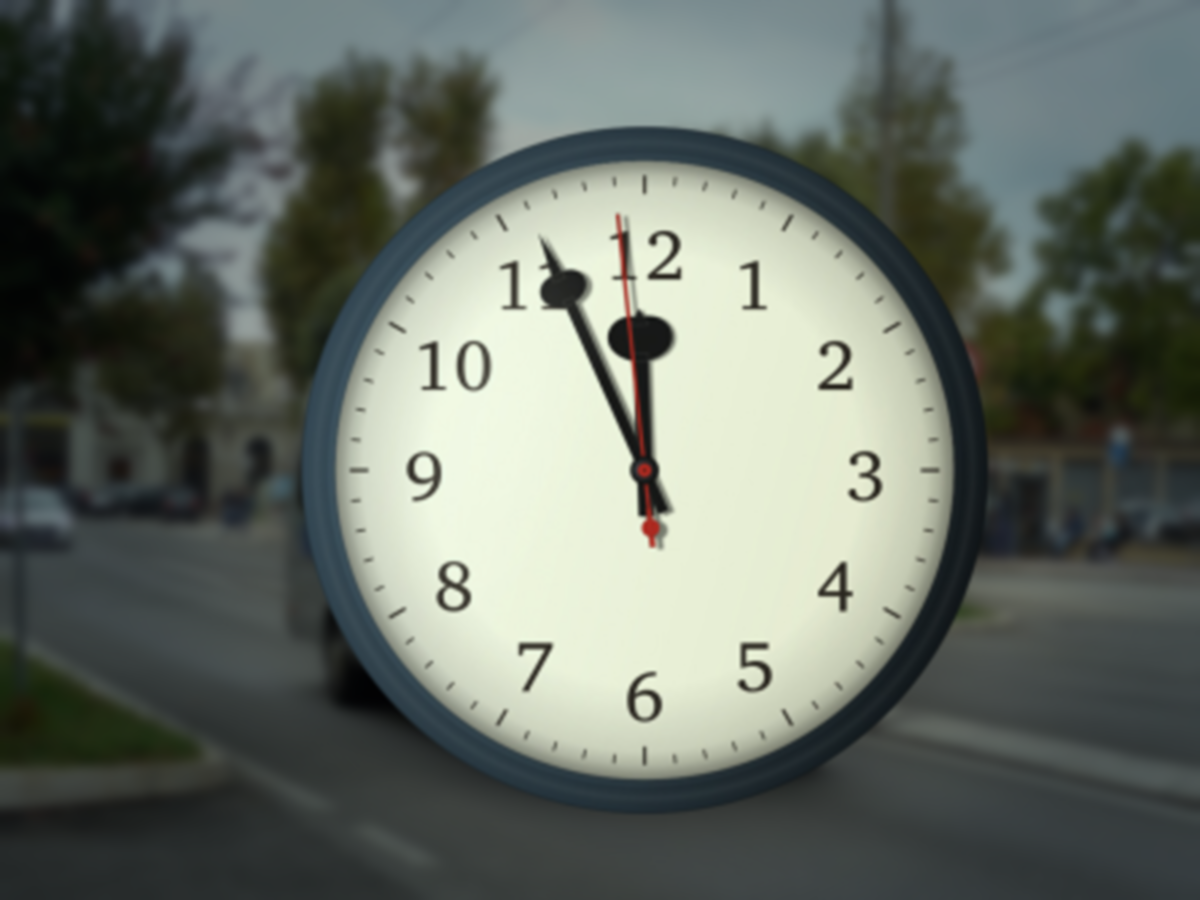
11:55:59
